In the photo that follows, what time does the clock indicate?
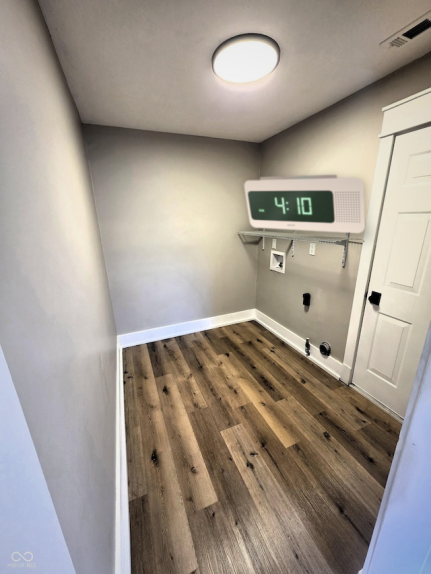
4:10
